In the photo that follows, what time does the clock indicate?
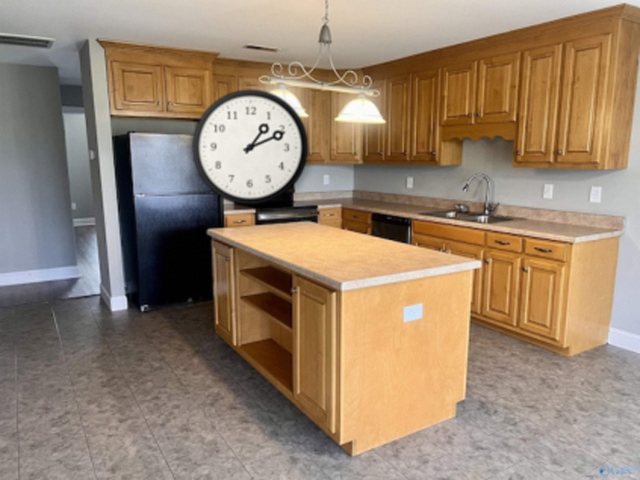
1:11
